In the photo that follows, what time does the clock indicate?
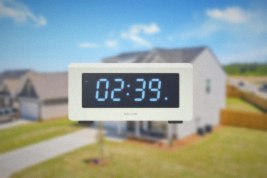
2:39
